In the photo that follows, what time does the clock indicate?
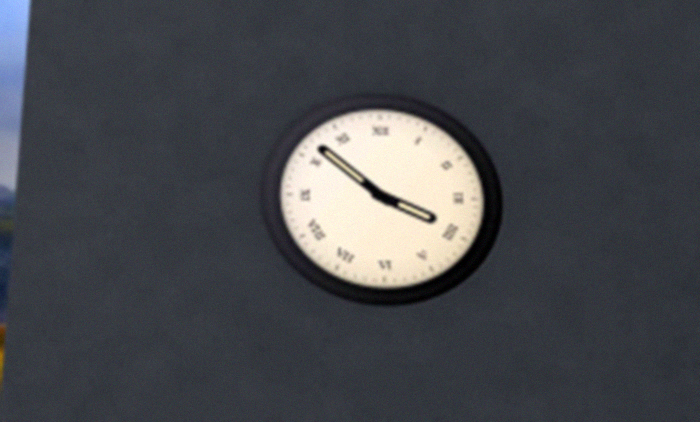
3:52
